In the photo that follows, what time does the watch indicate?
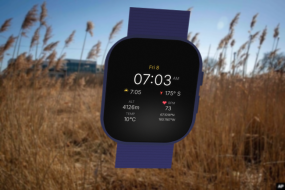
7:03
